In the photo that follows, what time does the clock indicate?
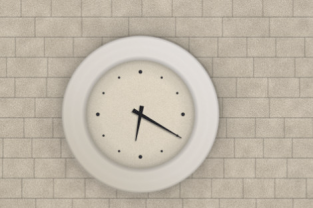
6:20
